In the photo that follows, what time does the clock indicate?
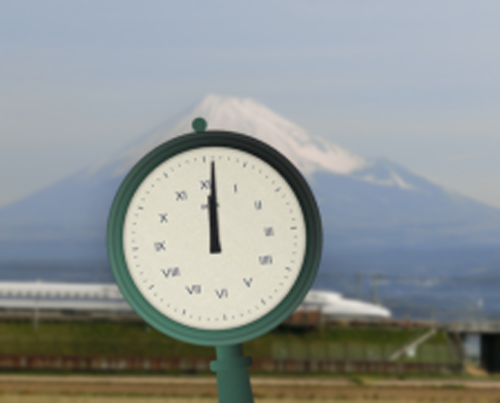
12:01
